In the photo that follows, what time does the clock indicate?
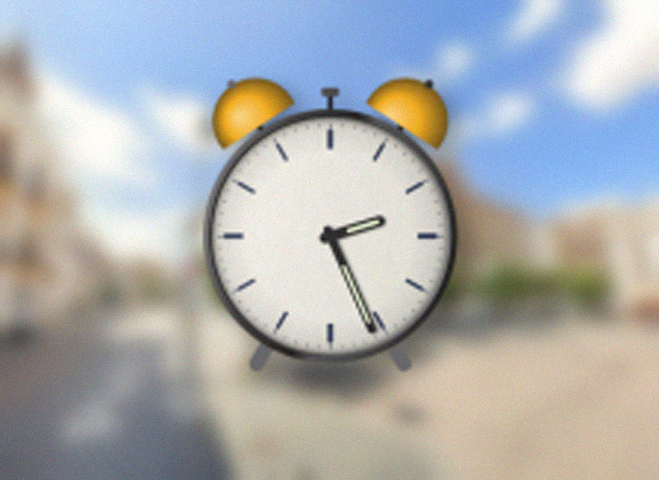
2:26
